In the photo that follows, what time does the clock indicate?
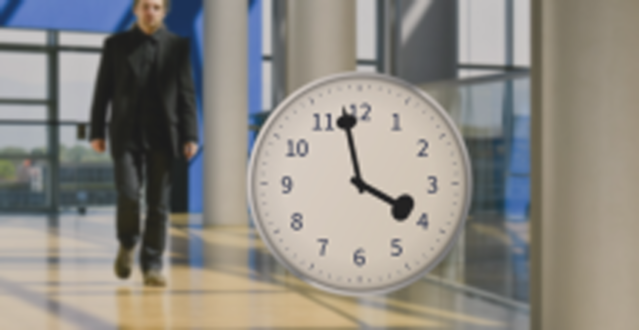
3:58
